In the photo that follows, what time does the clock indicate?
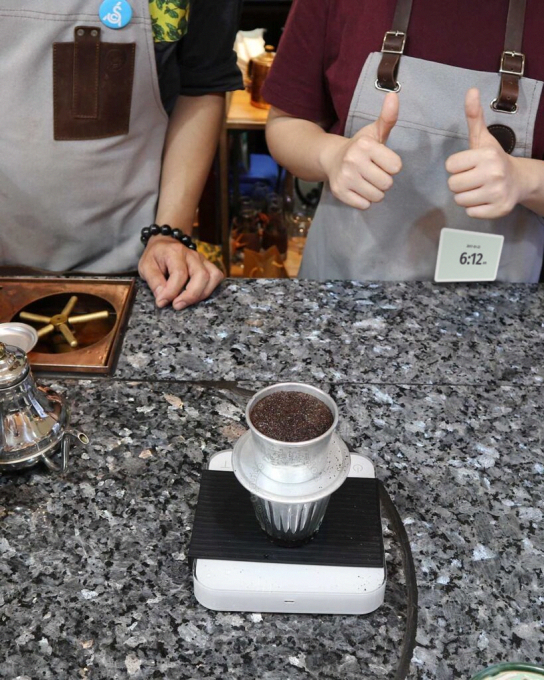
6:12
